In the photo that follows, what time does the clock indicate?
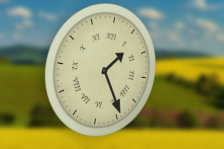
1:24
